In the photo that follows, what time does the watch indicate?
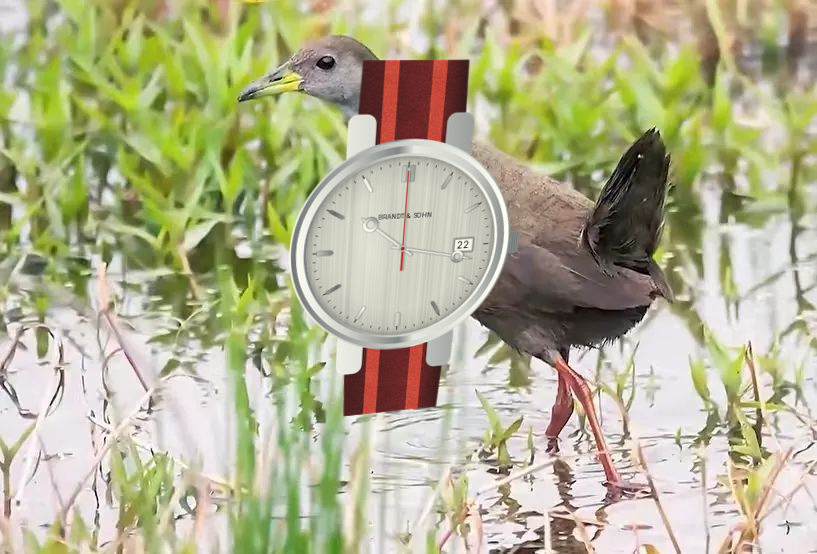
10:17:00
